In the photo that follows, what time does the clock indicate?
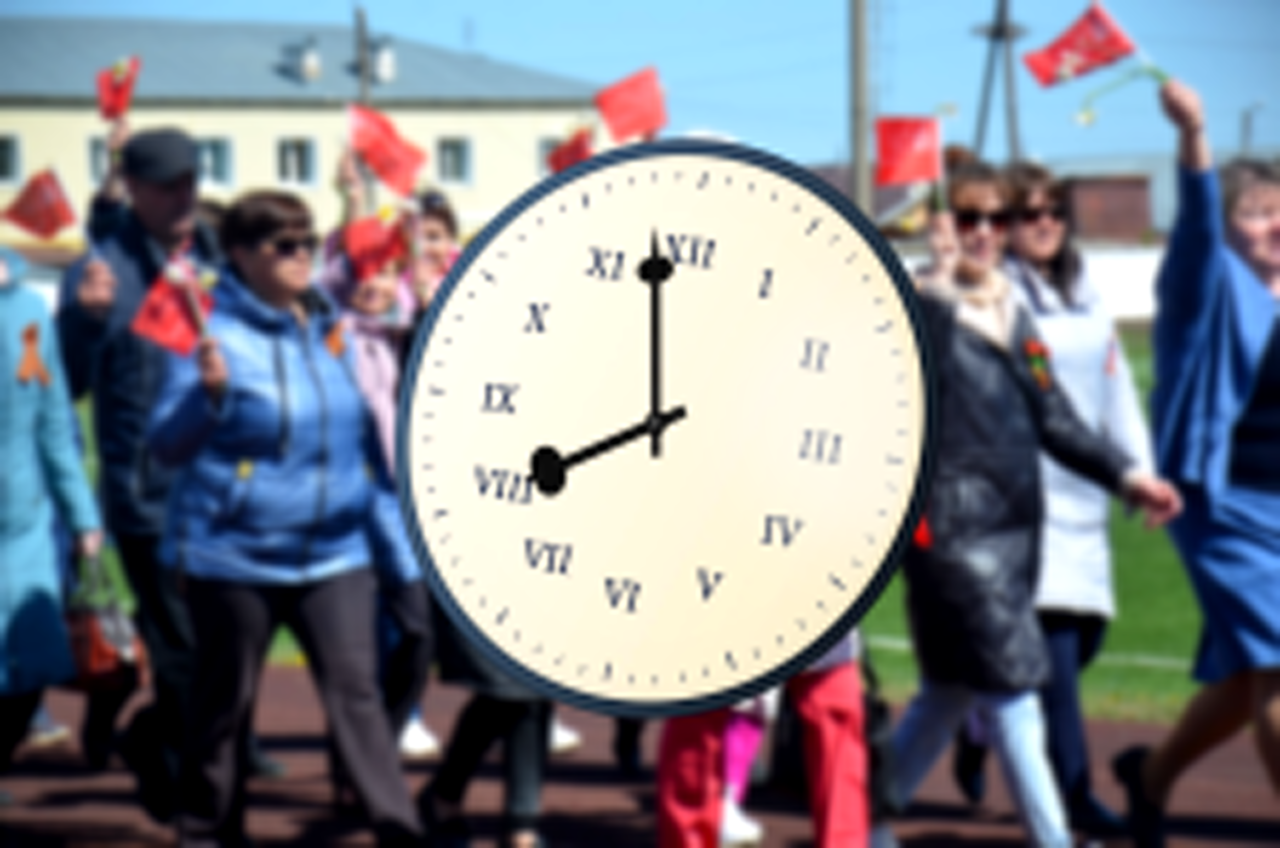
7:58
